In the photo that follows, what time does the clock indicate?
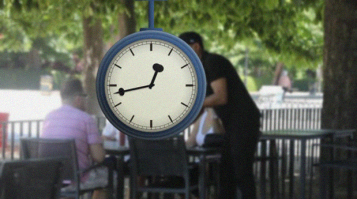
12:43
